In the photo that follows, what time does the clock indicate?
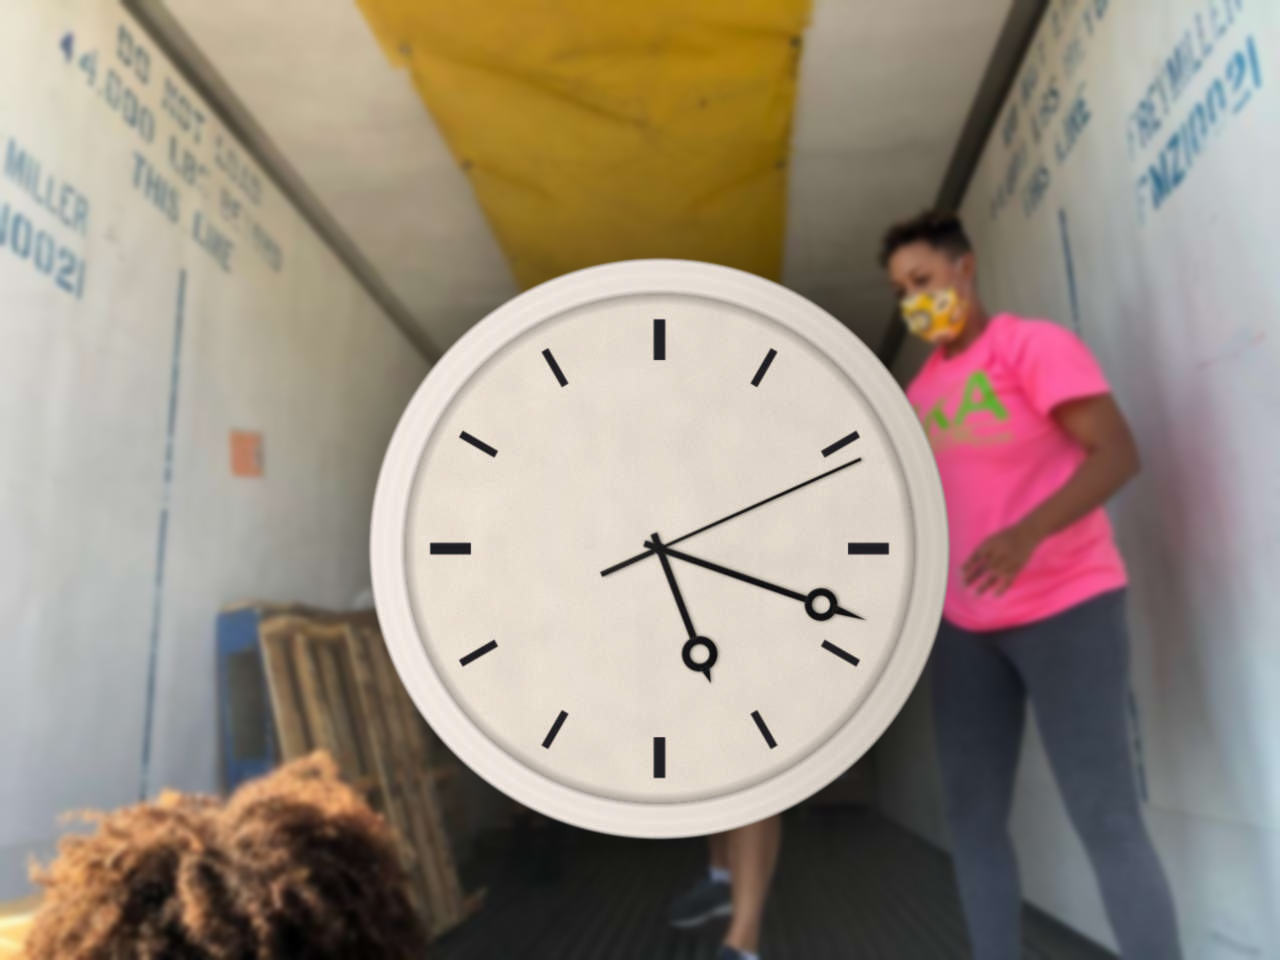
5:18:11
